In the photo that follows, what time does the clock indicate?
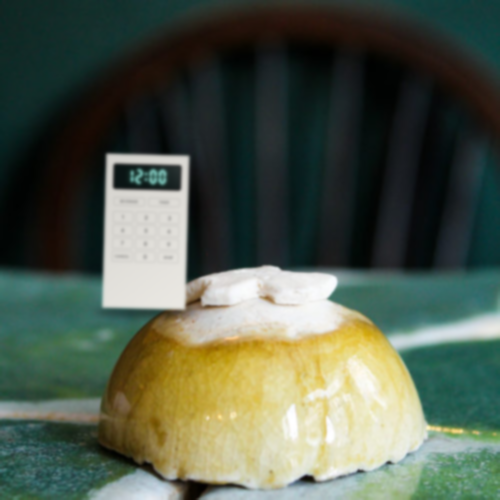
12:00
